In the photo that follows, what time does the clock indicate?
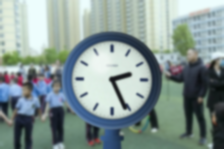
2:26
